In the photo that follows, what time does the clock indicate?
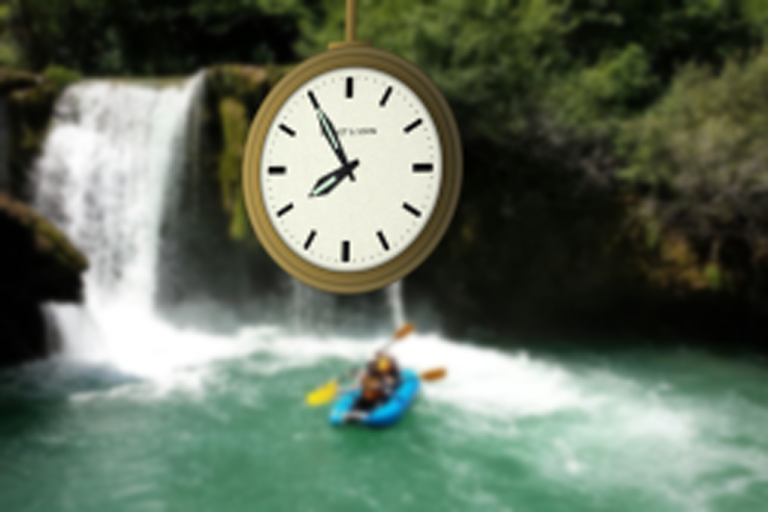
7:55
